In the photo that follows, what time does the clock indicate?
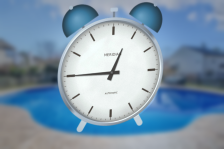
12:45
